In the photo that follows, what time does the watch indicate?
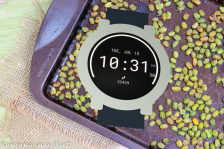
10:31
